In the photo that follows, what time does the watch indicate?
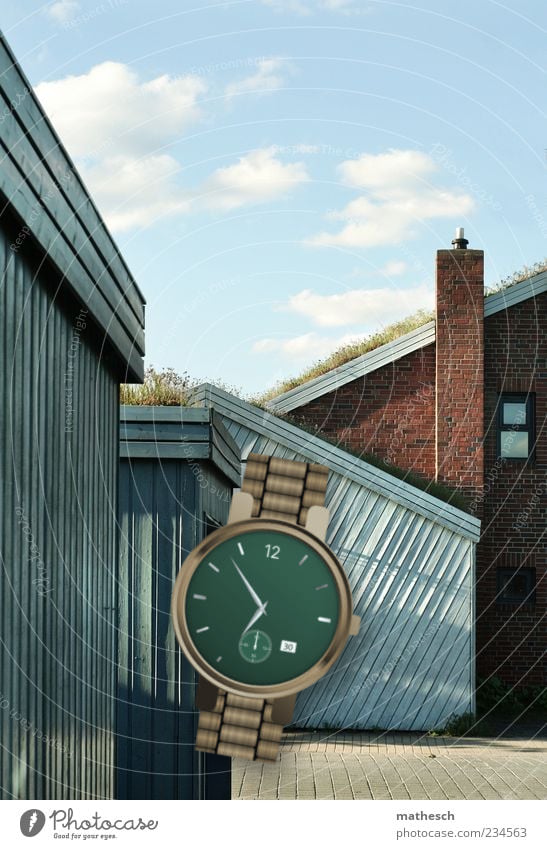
6:53
